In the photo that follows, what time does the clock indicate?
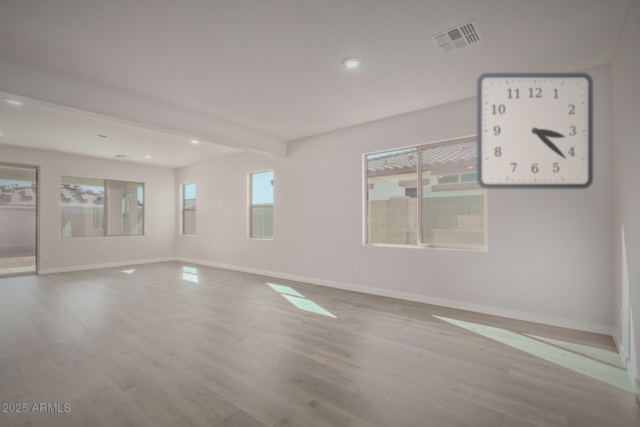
3:22
